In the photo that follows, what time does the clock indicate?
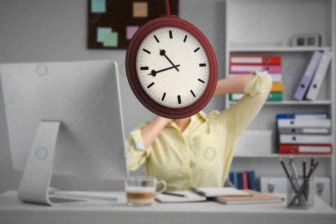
10:43
